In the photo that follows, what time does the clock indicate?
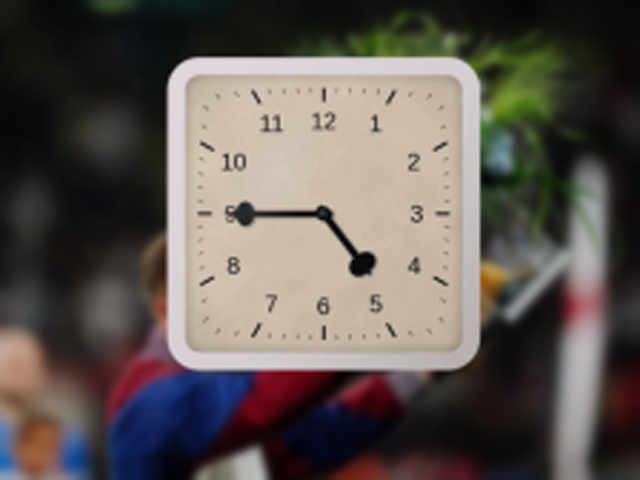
4:45
